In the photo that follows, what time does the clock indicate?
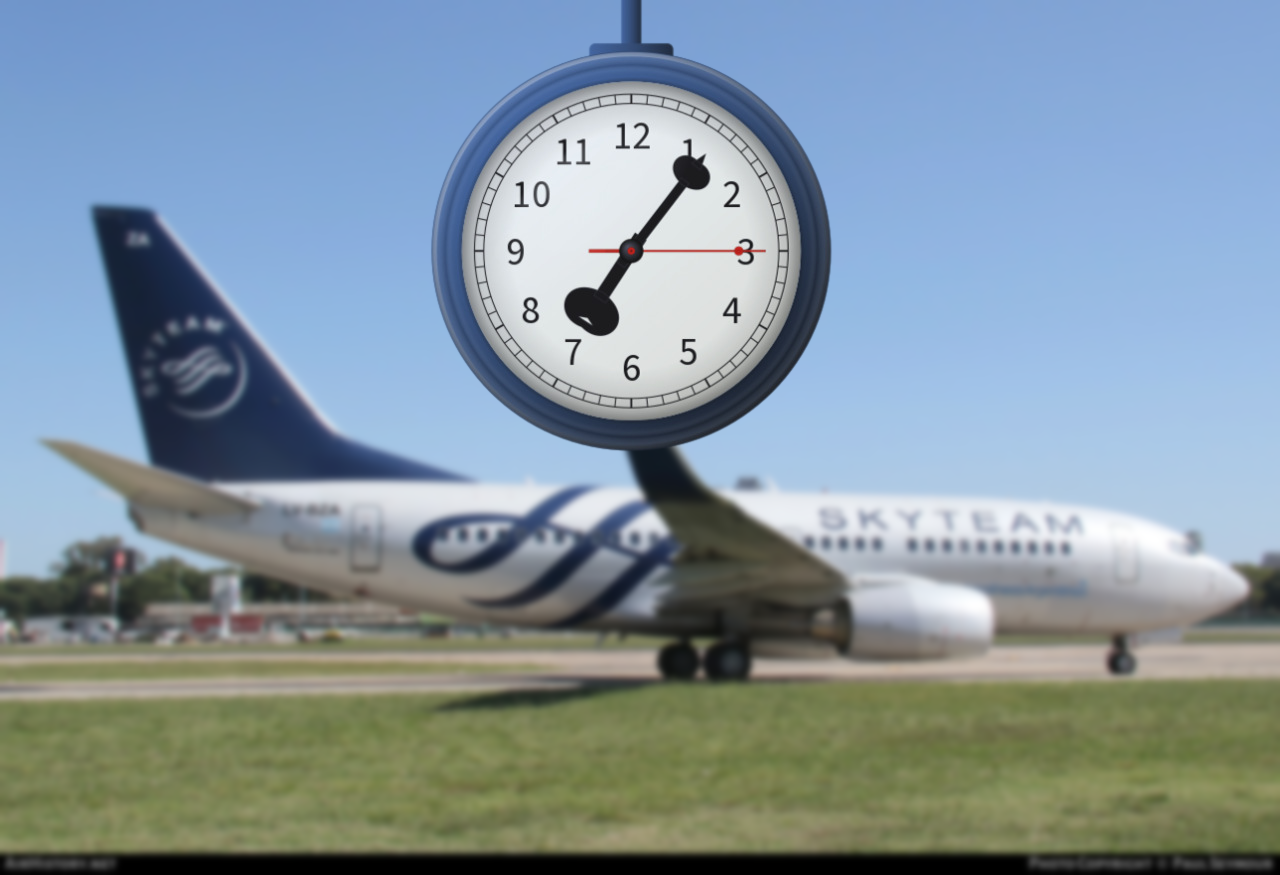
7:06:15
